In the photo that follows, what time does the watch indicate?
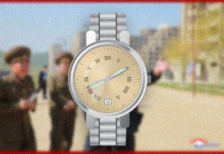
8:10
